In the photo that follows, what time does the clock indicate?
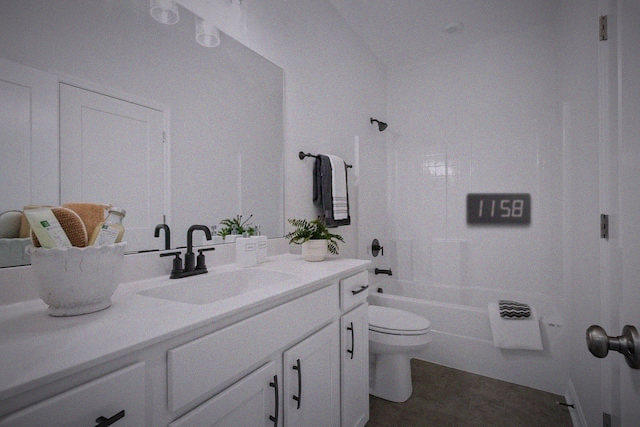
11:58
